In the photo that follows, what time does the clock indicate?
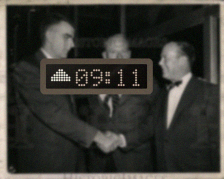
9:11
